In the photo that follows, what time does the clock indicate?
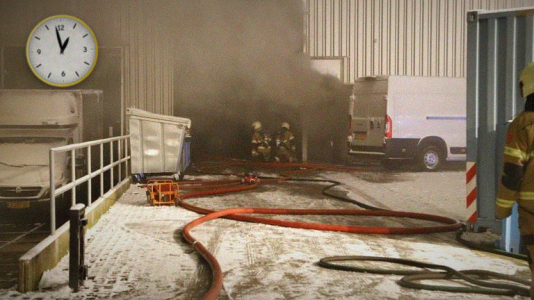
12:58
